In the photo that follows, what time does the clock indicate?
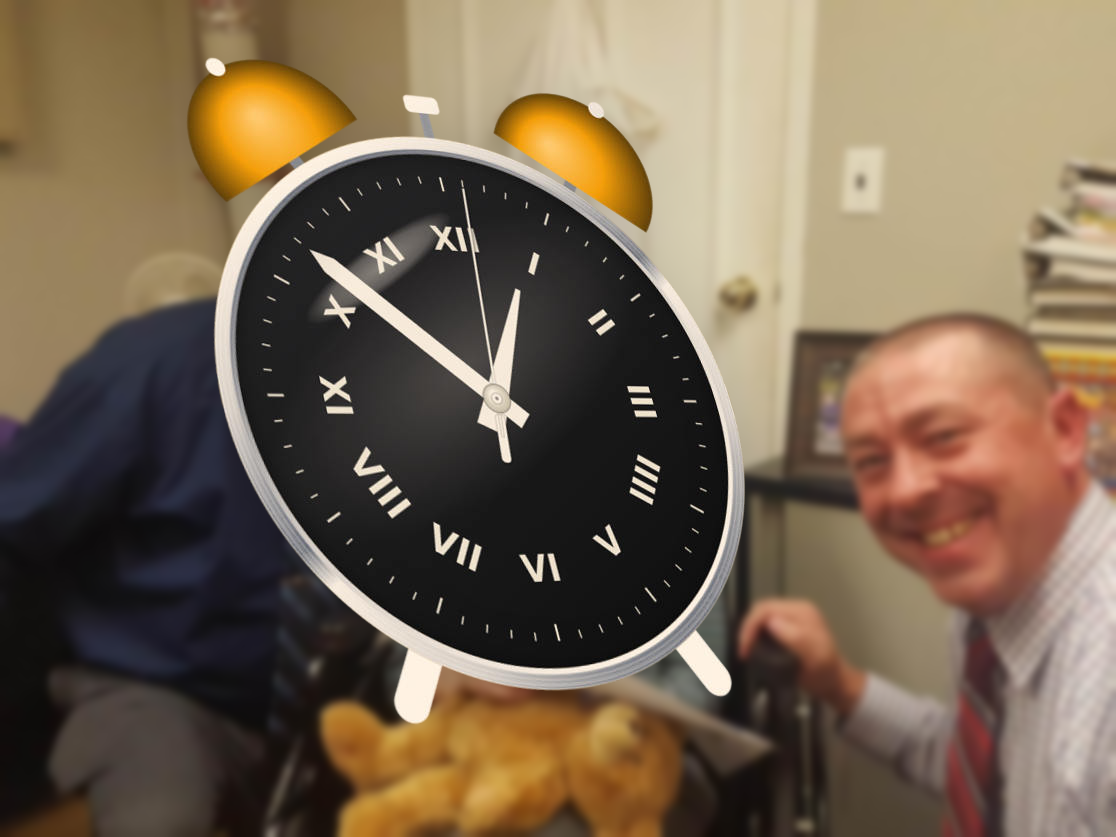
12:52:01
